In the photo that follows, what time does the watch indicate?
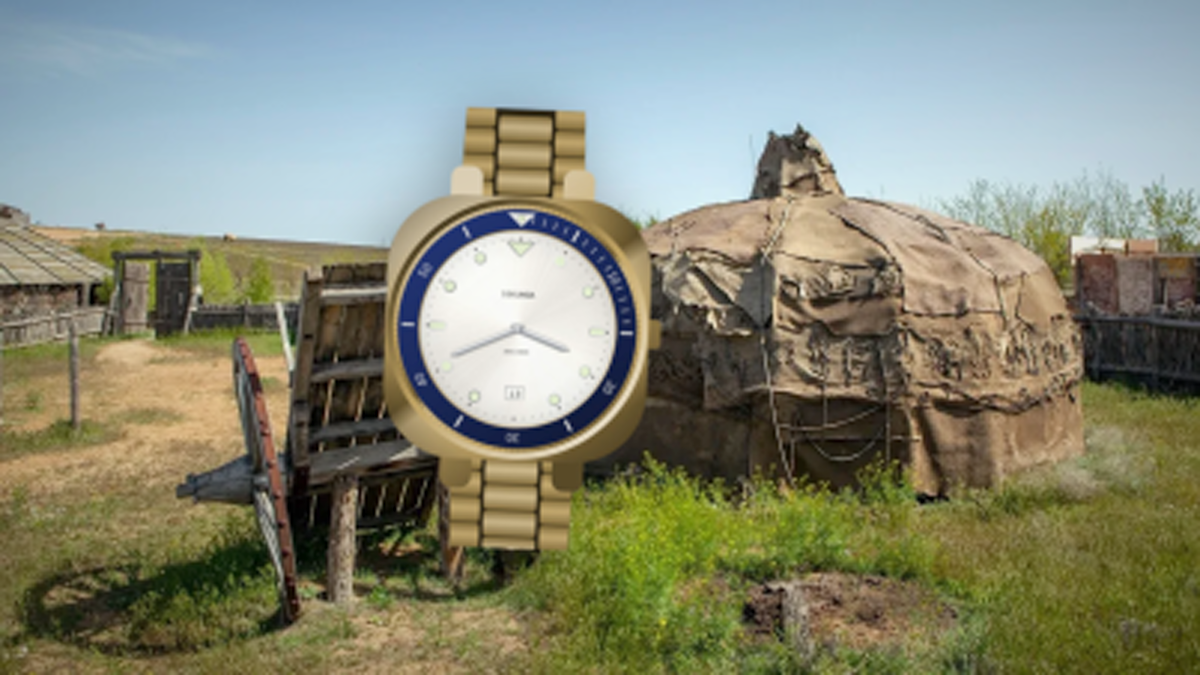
3:41
